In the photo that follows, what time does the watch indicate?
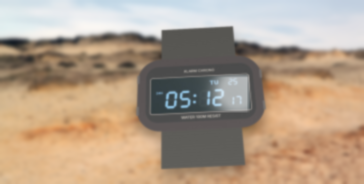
5:12
